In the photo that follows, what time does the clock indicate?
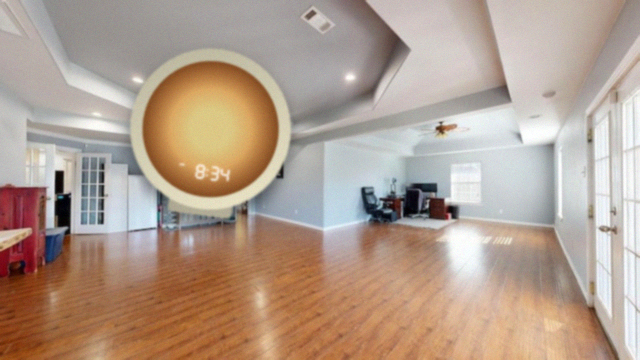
8:34
